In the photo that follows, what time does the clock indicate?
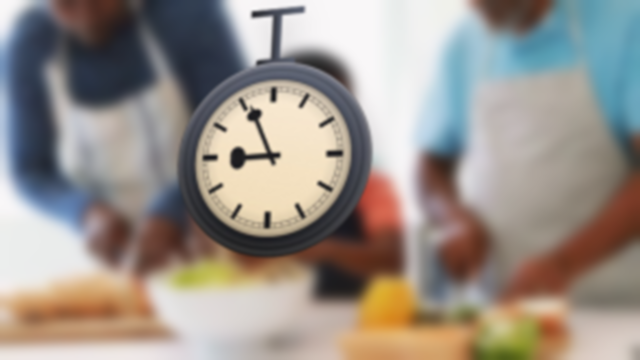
8:56
